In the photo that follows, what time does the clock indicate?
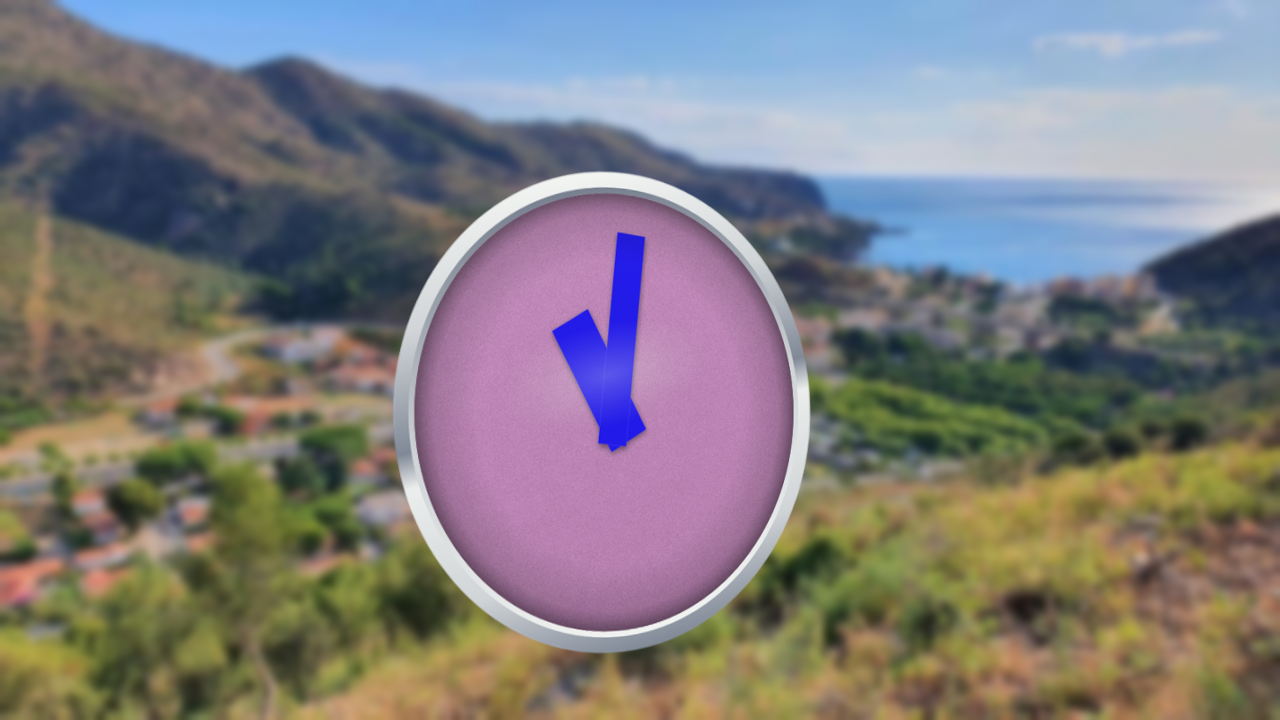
11:01
